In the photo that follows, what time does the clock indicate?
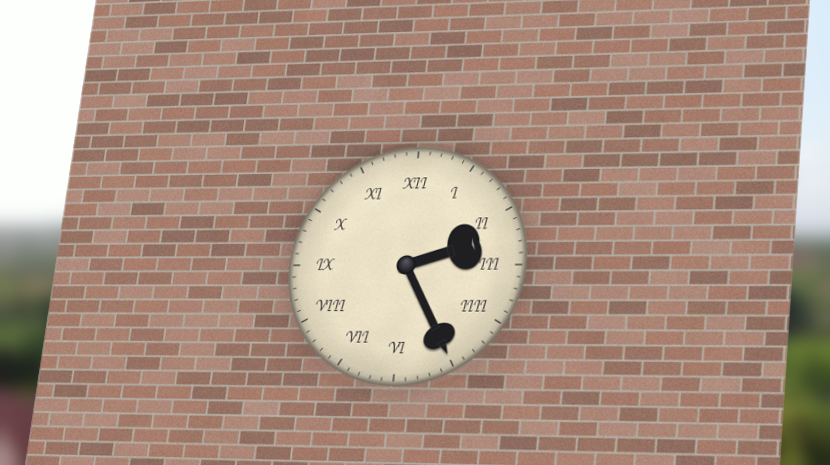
2:25
